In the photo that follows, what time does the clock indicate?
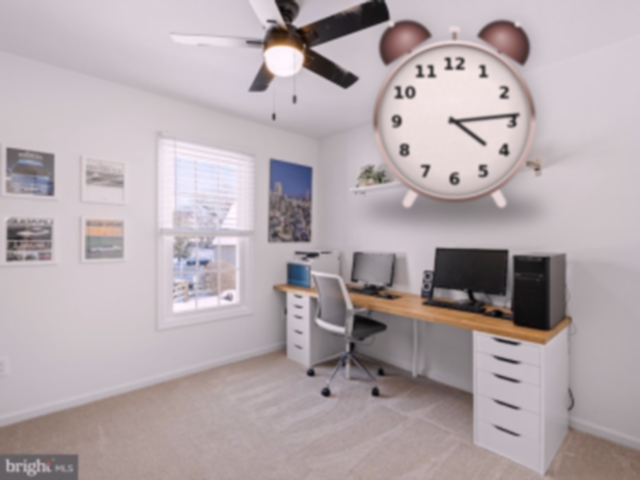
4:14
